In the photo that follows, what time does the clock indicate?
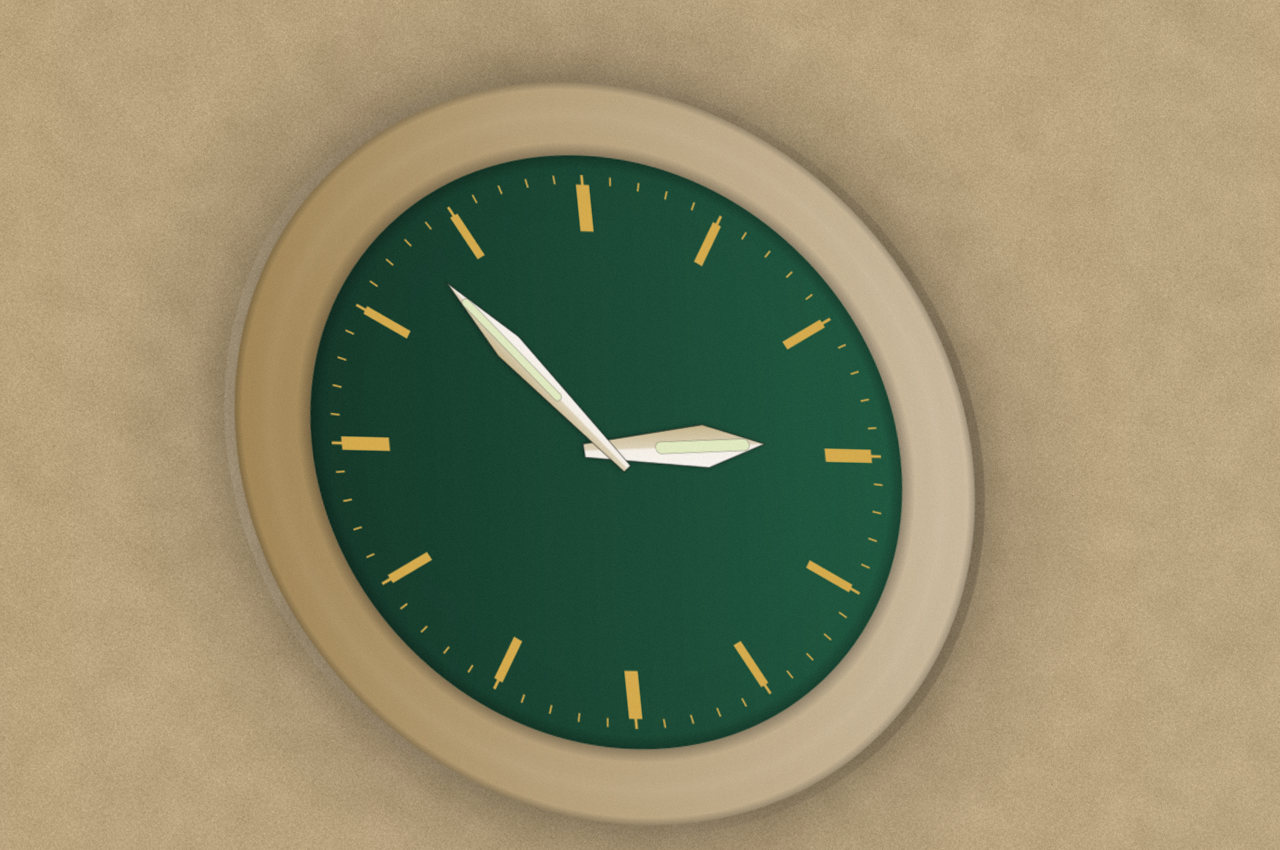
2:53
